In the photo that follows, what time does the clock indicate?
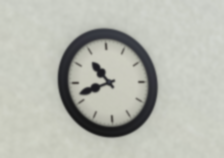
10:42
